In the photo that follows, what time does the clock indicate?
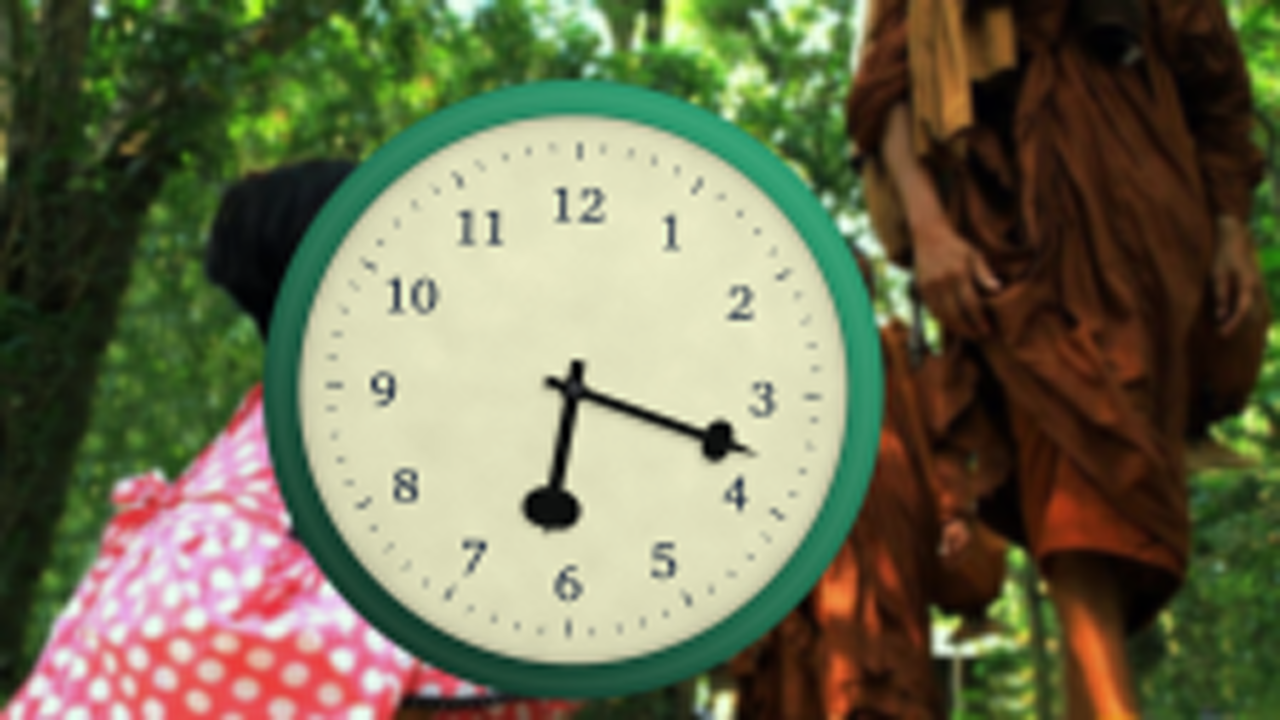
6:18
